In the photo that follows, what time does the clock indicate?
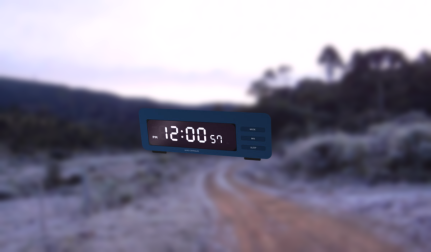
12:00:57
